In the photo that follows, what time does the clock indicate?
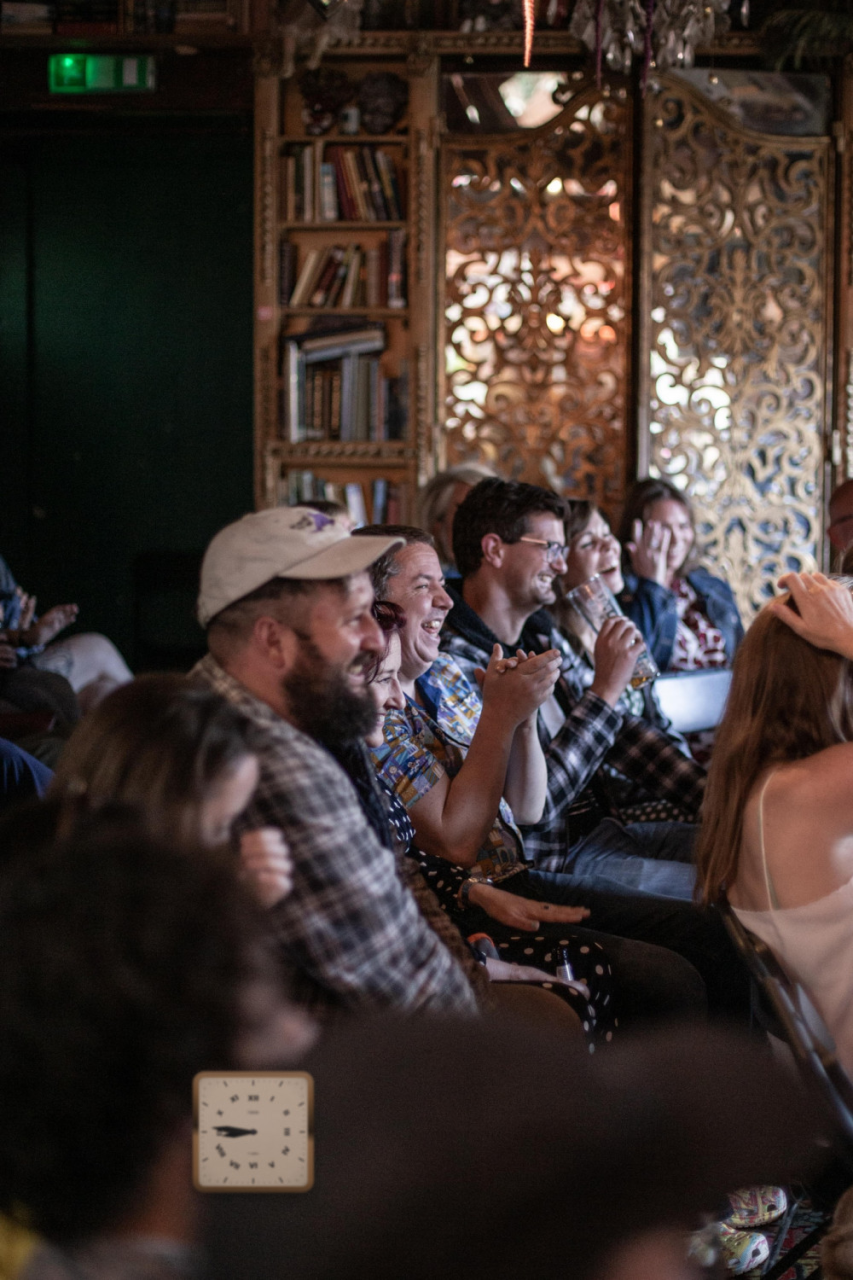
8:46
